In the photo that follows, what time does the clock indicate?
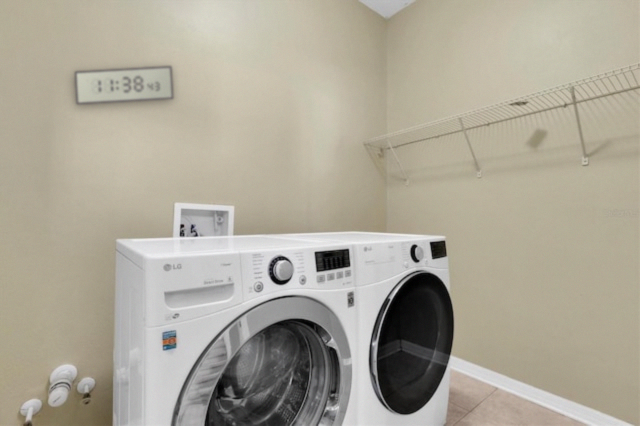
11:38
